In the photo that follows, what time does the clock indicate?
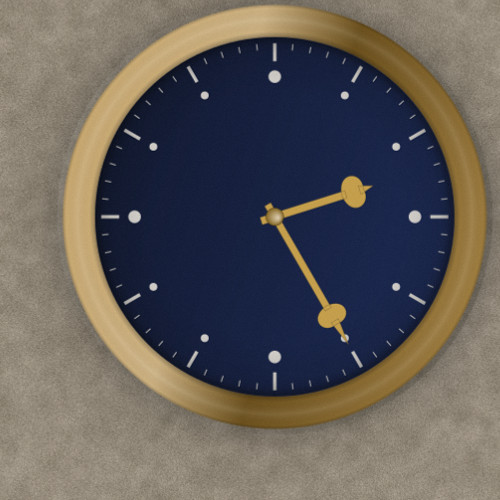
2:25
